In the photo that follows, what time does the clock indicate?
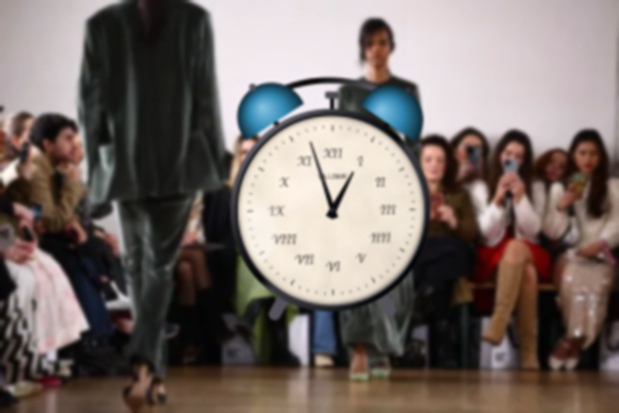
12:57
